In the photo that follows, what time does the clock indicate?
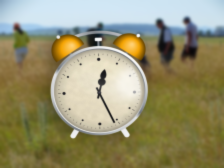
12:26
